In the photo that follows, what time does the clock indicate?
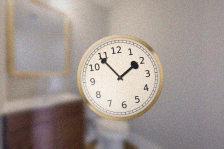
1:54
